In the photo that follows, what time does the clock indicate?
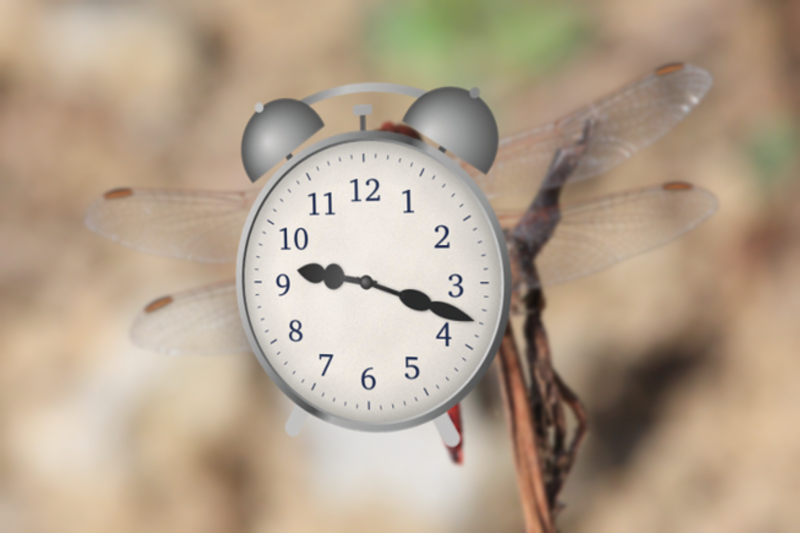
9:18
